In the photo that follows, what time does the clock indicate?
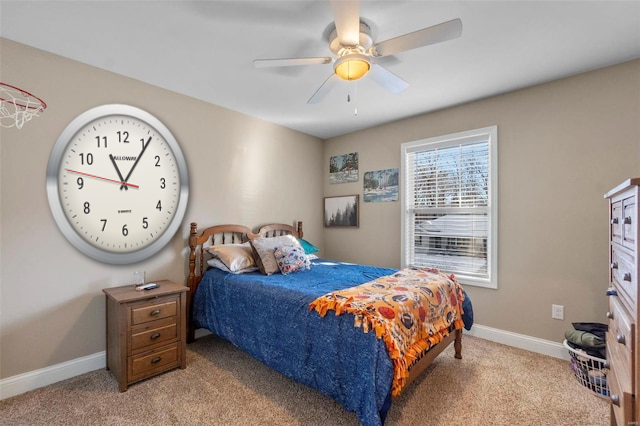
11:05:47
